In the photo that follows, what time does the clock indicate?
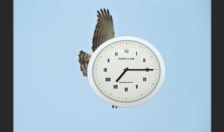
7:15
